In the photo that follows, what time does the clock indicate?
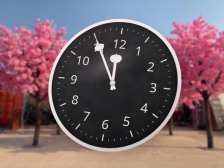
11:55
